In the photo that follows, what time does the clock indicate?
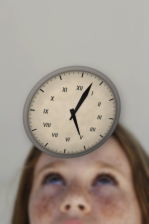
5:03
